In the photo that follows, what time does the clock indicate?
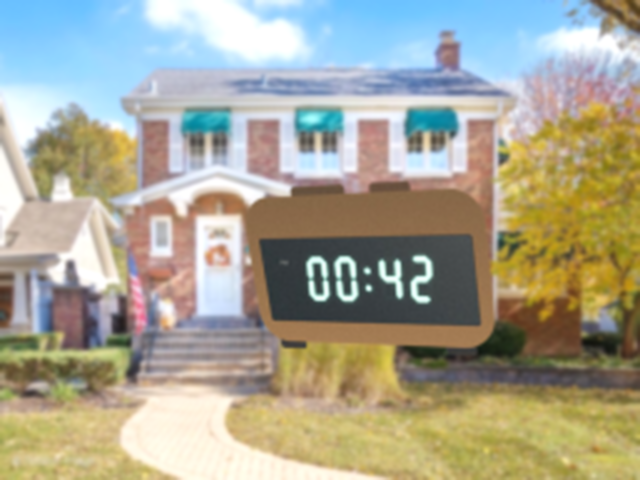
0:42
